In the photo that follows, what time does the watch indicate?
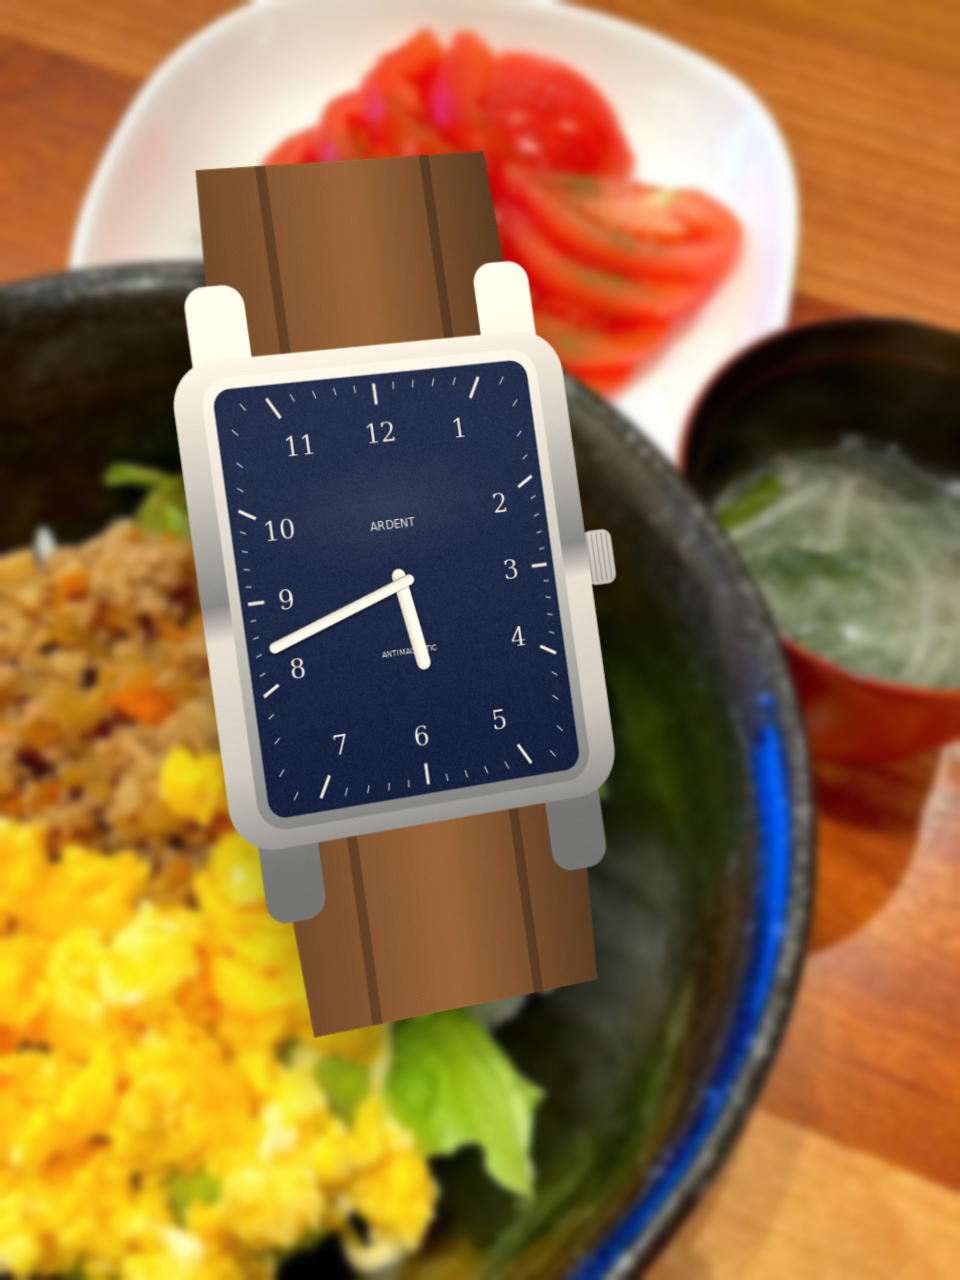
5:42
